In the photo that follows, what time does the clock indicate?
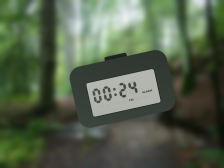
0:24
